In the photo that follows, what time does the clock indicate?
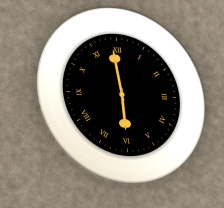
5:59
